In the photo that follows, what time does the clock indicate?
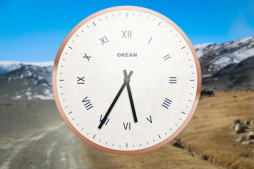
5:35
